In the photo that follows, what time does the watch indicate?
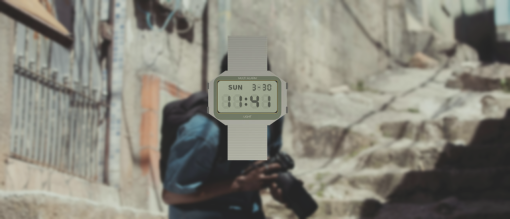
11:41
